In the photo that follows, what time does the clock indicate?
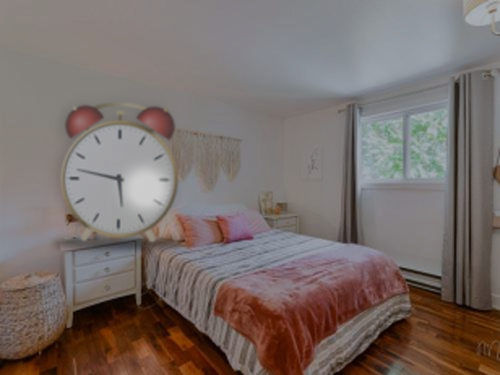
5:47
